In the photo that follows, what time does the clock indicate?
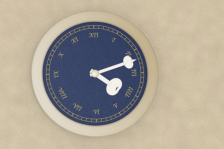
4:12
